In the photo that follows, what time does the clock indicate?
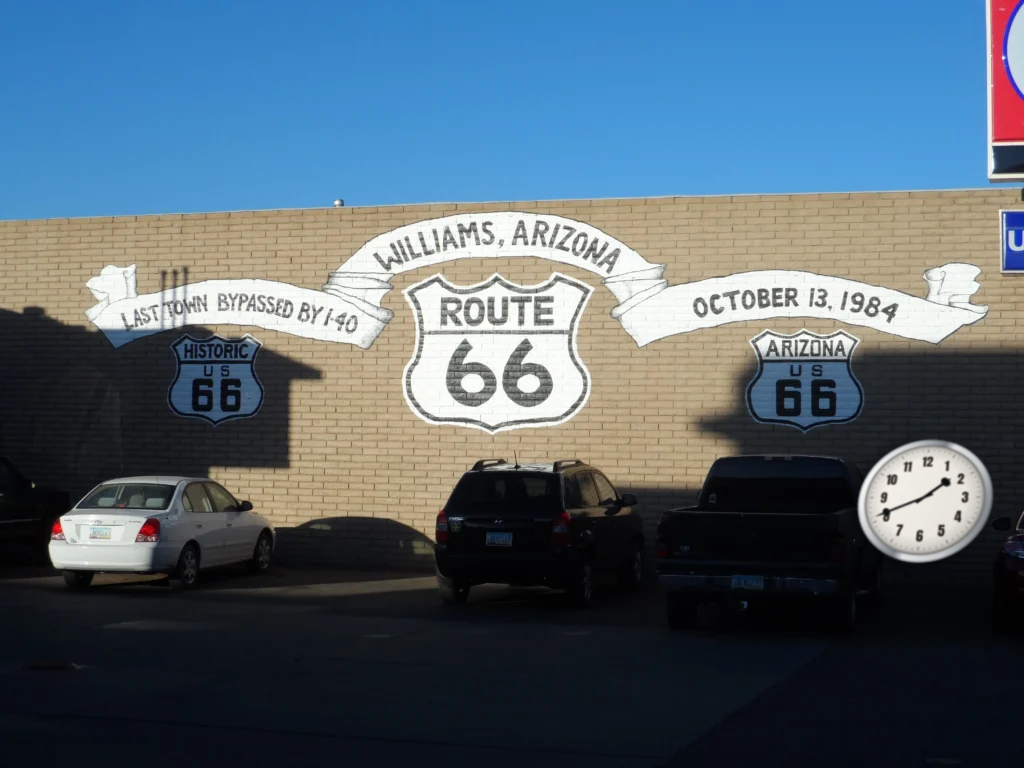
1:41
